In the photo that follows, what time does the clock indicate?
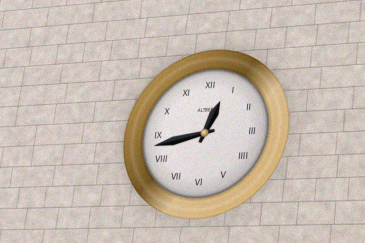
12:43
